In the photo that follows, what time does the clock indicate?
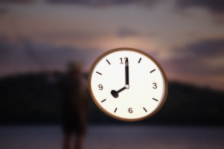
8:01
